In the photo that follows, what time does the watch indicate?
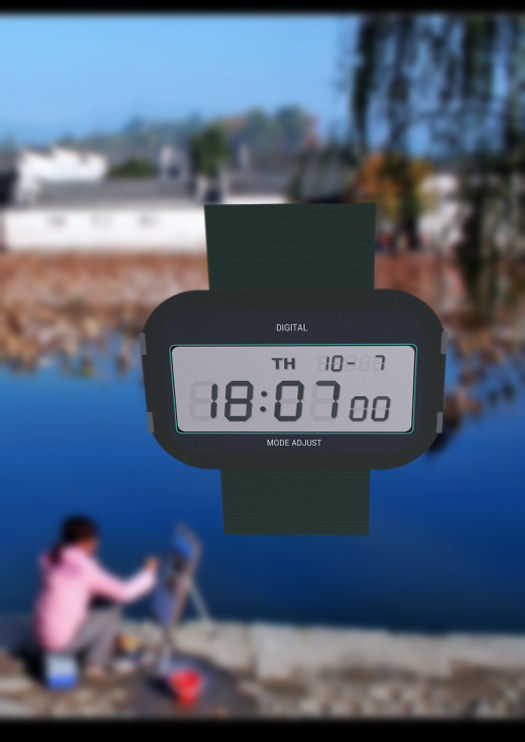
18:07:00
